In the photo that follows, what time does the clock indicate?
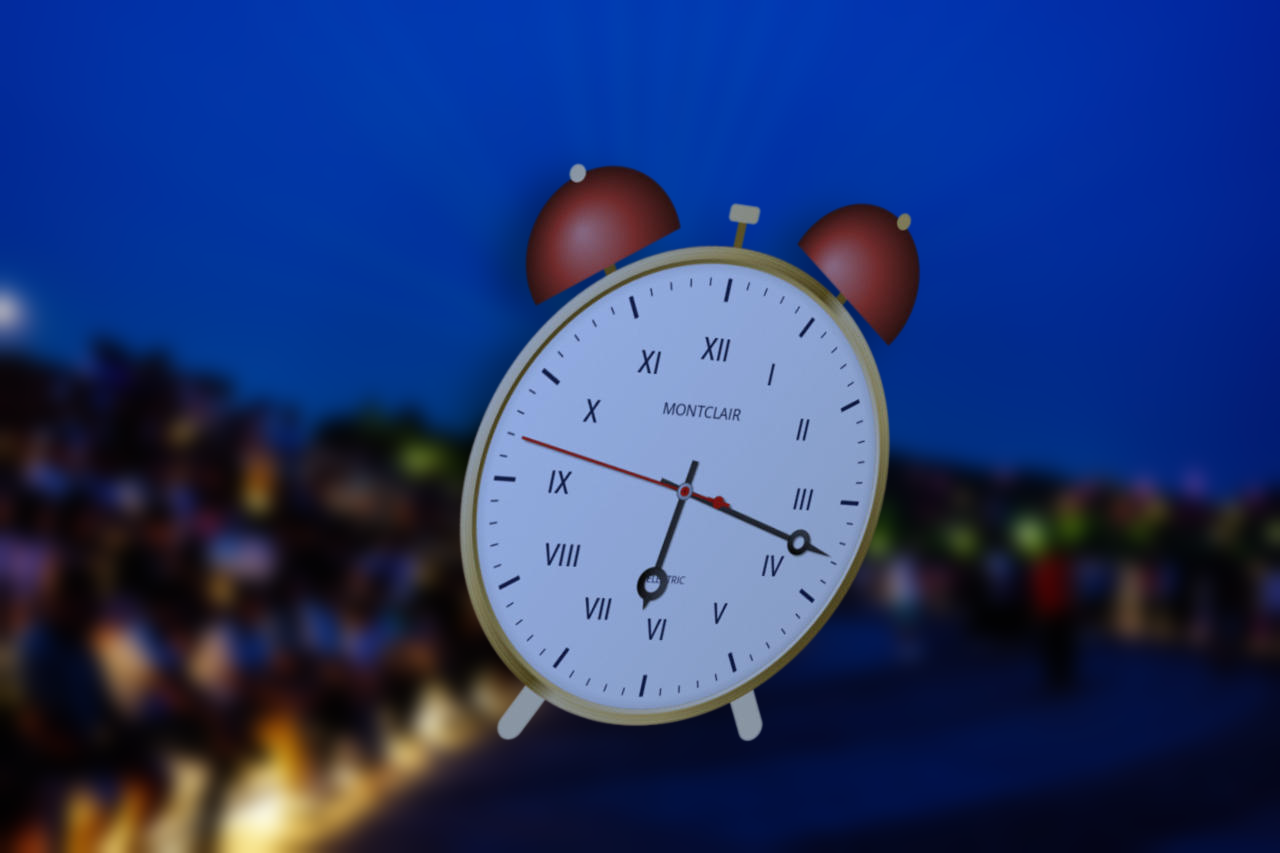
6:17:47
